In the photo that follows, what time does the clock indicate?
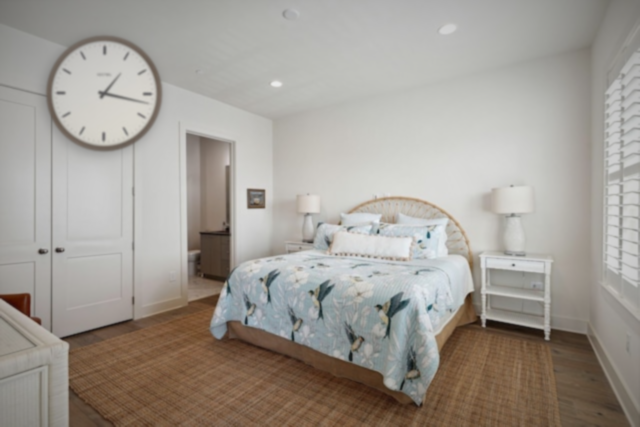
1:17
